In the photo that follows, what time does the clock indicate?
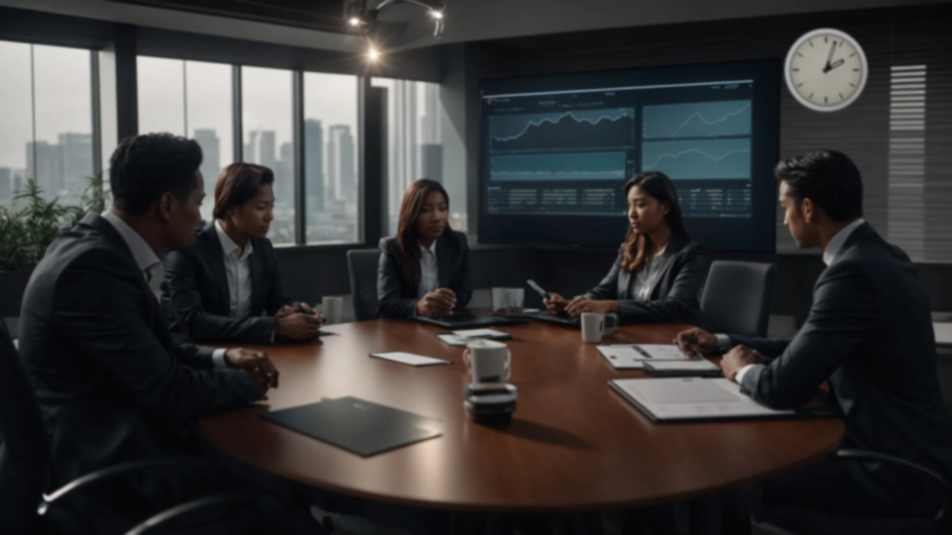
2:03
